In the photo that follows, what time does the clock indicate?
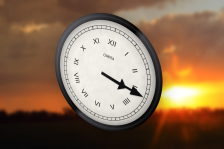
3:16
